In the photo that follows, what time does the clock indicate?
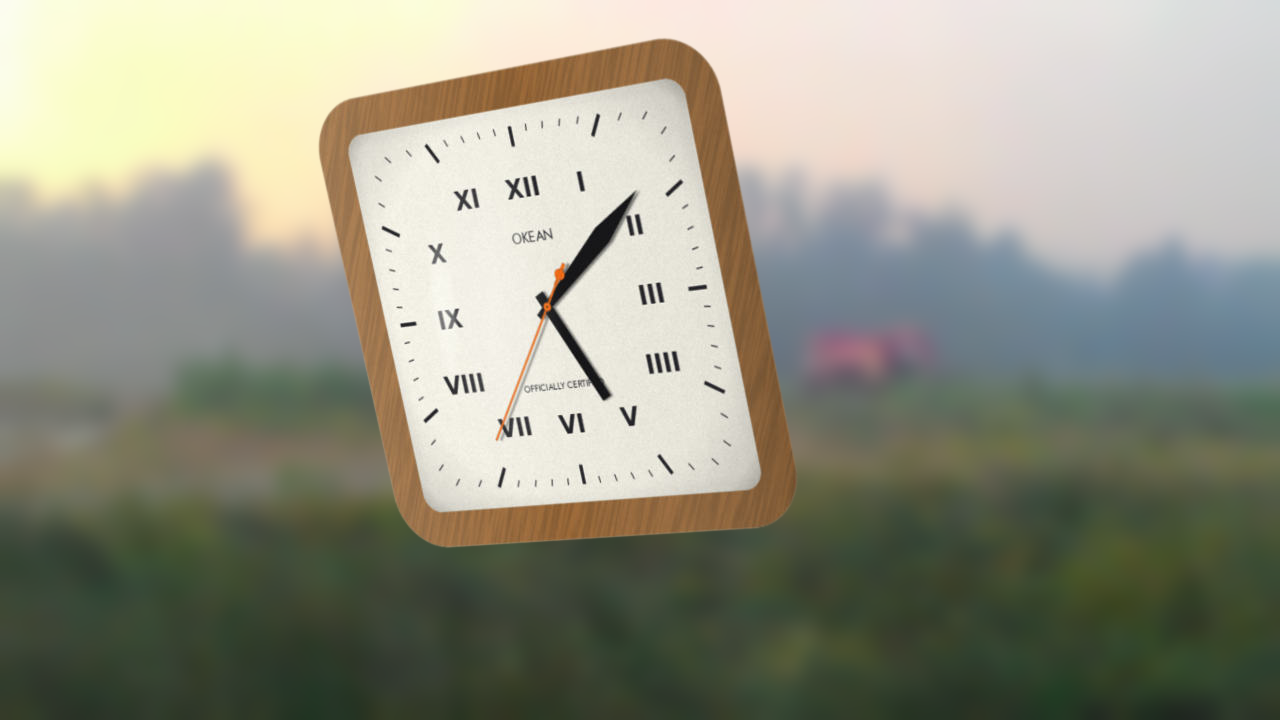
5:08:36
